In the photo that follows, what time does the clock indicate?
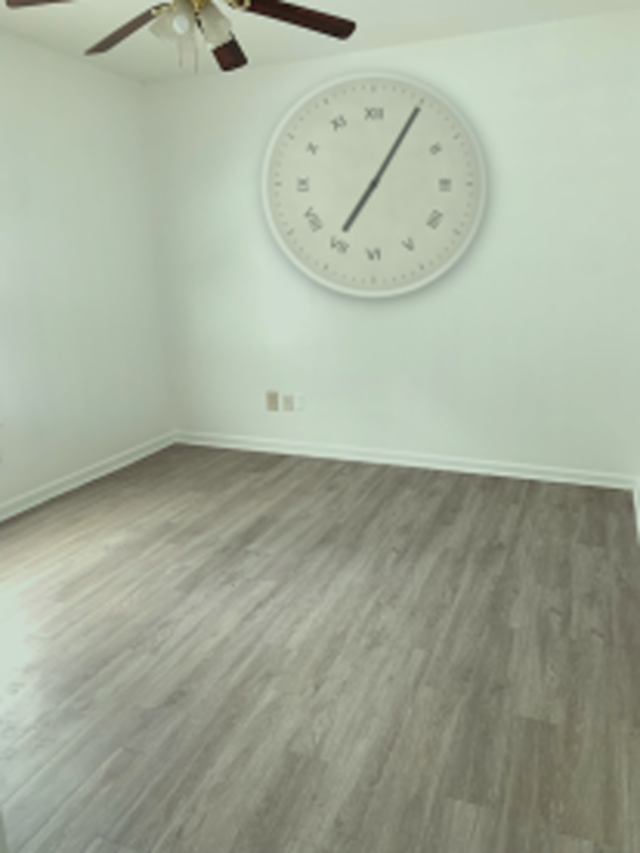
7:05
